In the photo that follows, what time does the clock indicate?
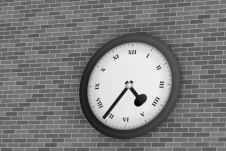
4:36
